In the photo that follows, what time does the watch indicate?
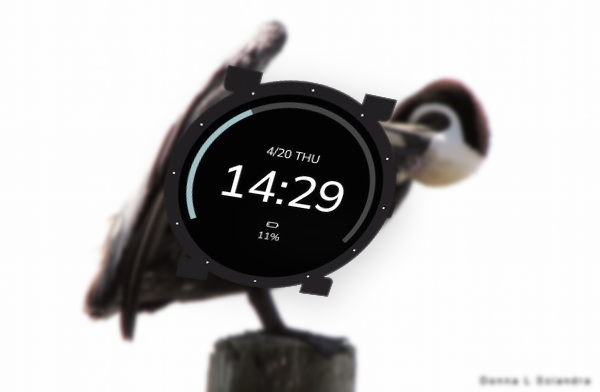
14:29
